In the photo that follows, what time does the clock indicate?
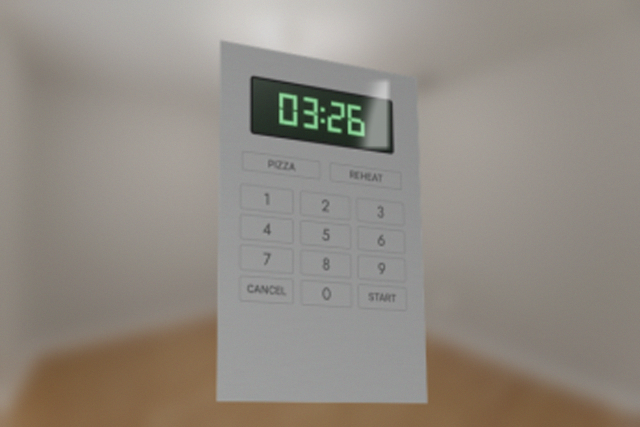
3:26
